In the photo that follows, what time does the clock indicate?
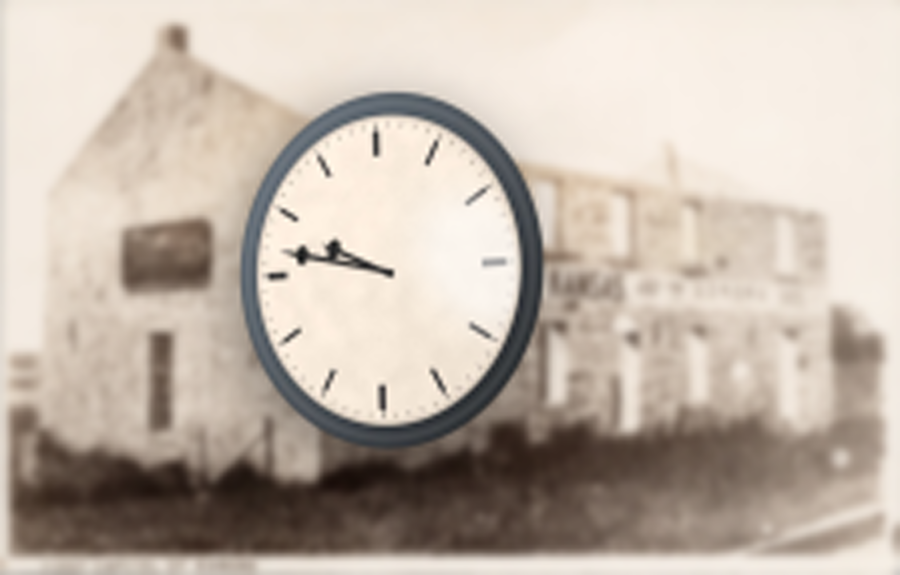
9:47
